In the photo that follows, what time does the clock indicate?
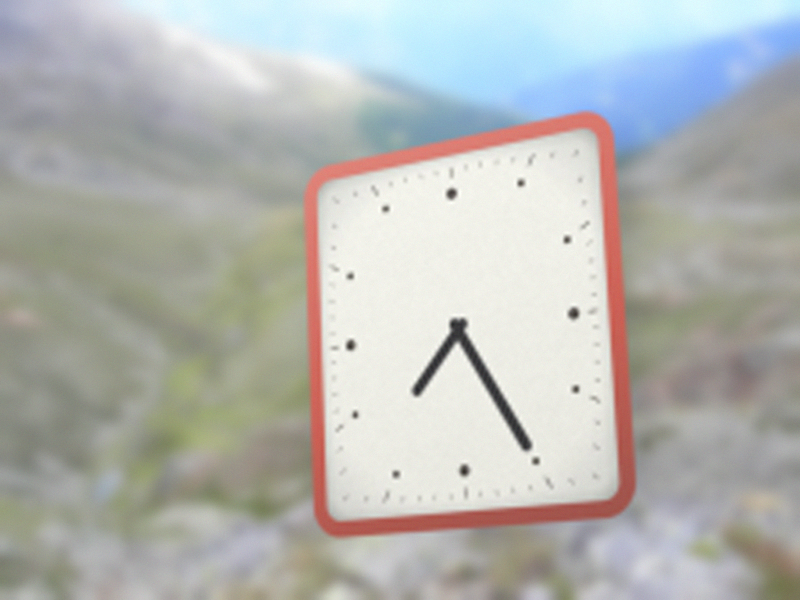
7:25
